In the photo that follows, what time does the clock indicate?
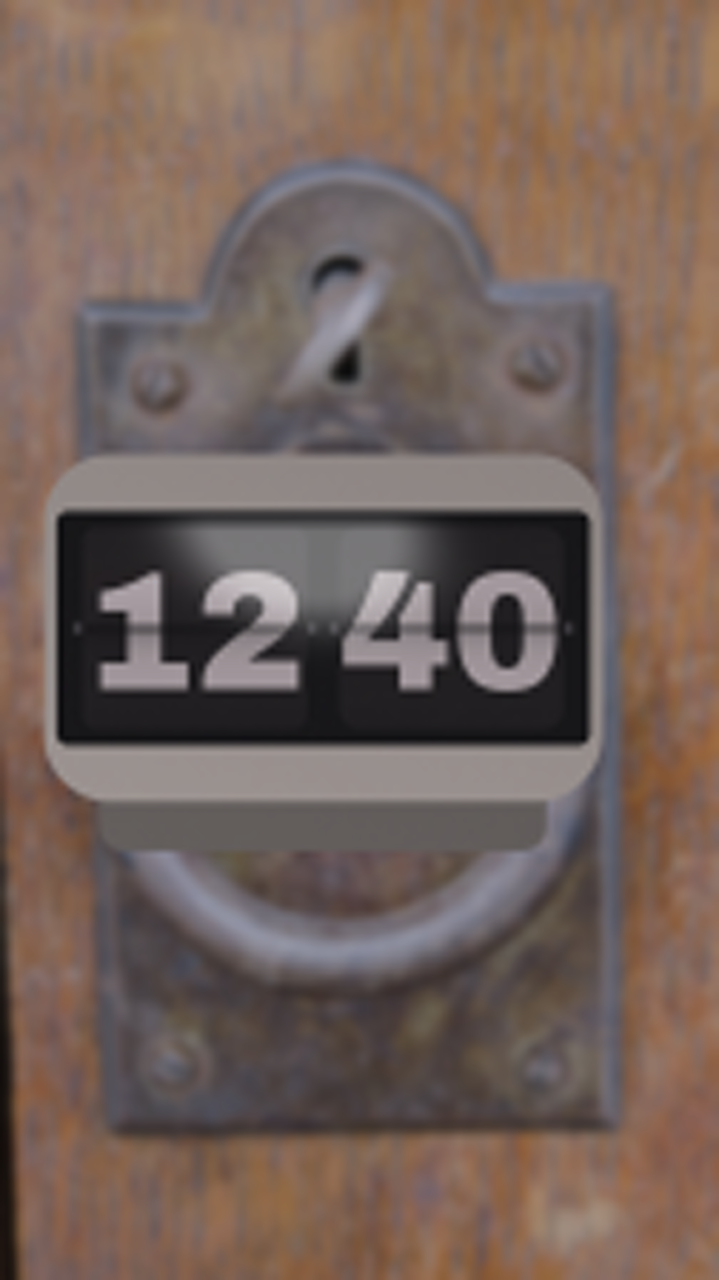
12:40
